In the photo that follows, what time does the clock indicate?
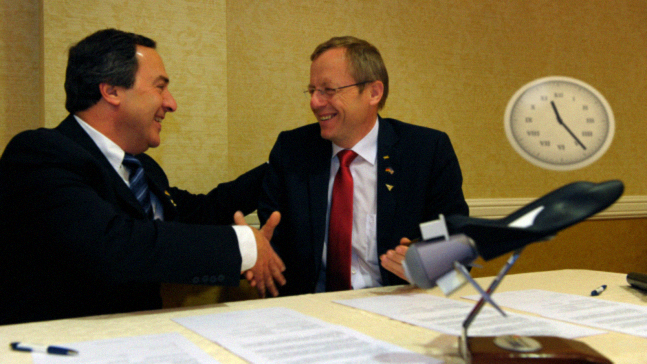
11:24
